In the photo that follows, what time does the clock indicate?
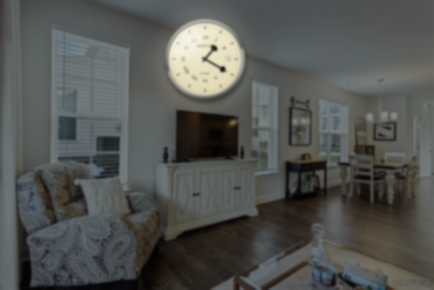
1:20
